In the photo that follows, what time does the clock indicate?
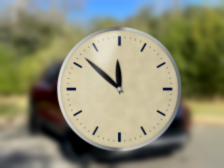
11:52
